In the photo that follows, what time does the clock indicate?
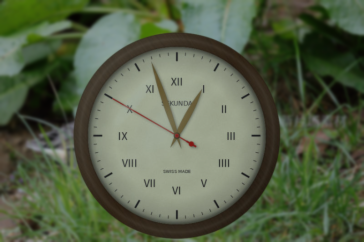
12:56:50
